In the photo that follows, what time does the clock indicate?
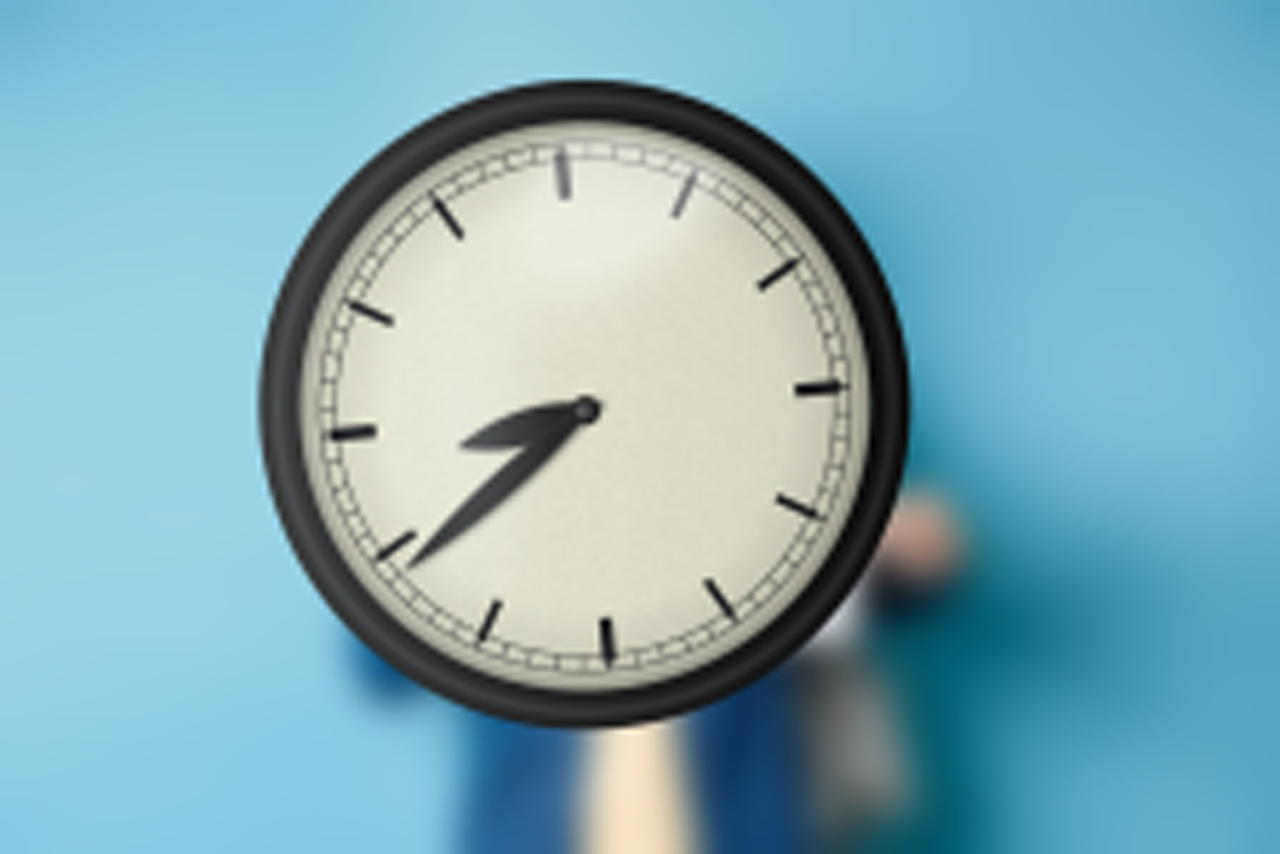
8:39
